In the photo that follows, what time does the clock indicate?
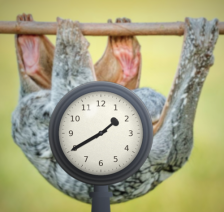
1:40
